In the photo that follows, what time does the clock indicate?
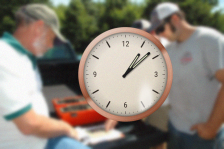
1:08
